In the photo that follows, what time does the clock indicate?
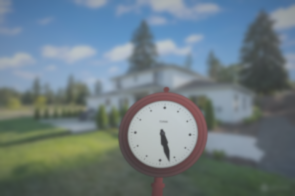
5:27
